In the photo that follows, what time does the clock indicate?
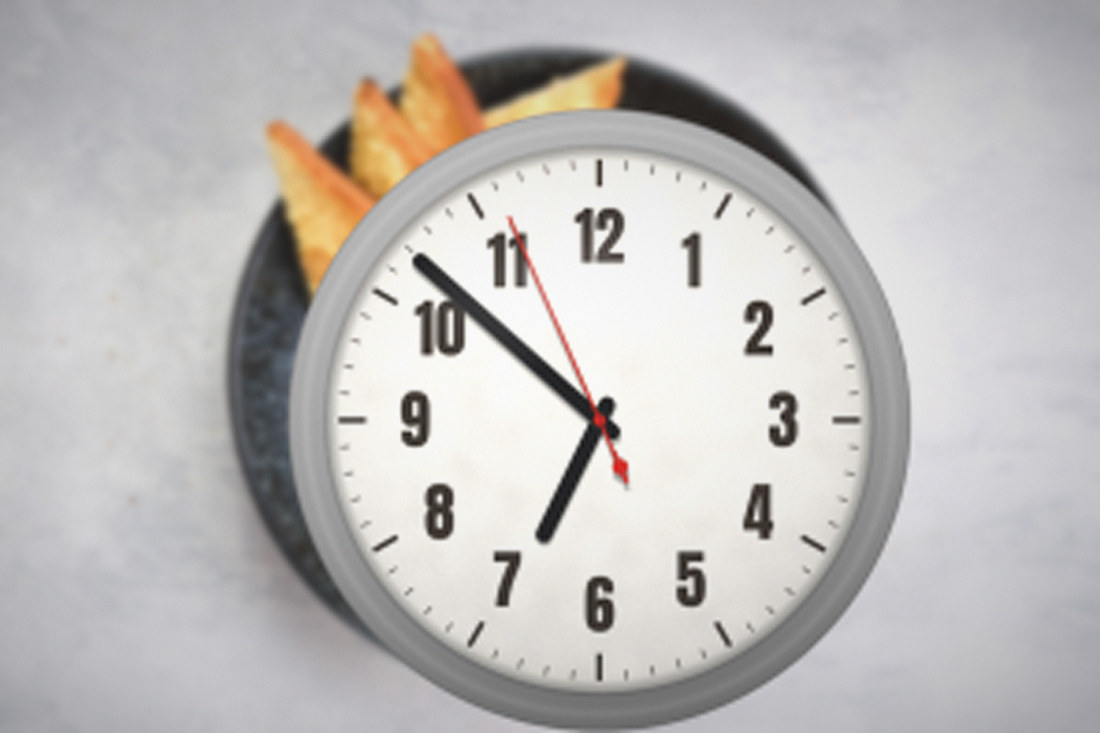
6:51:56
